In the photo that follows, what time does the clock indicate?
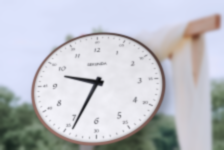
9:34
